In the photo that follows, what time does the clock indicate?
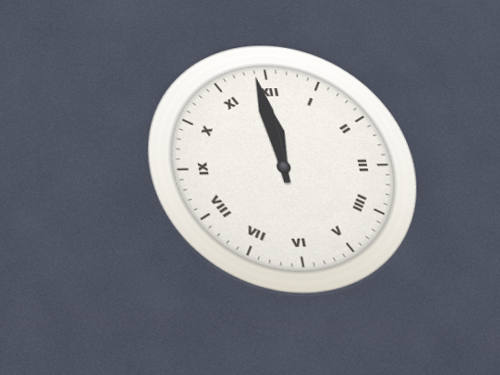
11:59
